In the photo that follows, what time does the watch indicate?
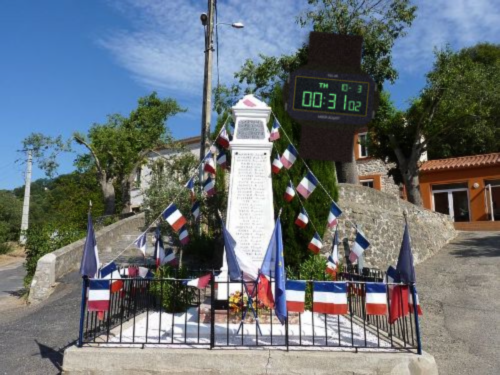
0:31
